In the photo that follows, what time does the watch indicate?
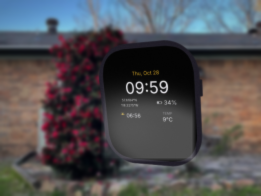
9:59
